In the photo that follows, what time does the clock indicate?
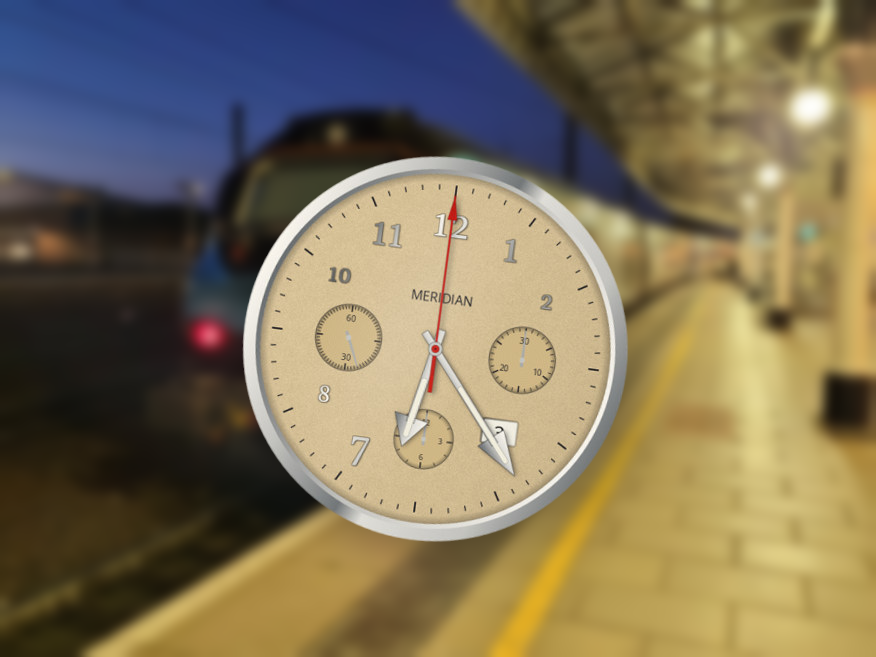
6:23:26
